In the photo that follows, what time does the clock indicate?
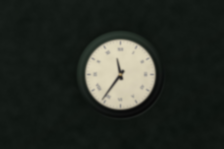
11:36
